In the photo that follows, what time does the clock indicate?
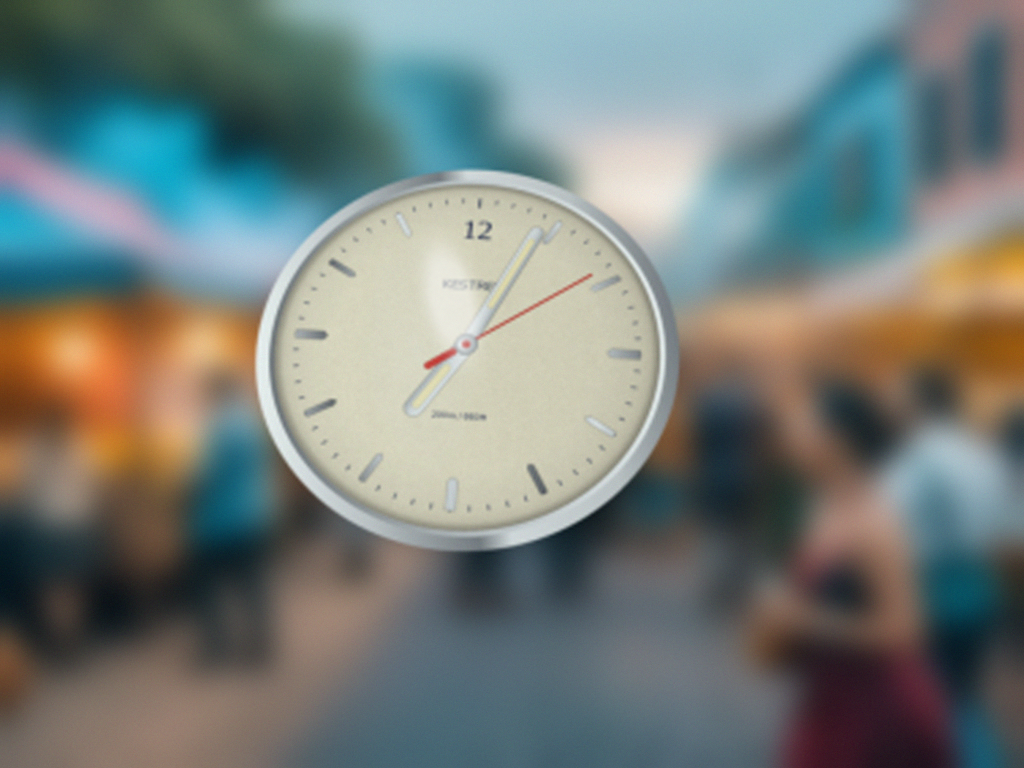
7:04:09
